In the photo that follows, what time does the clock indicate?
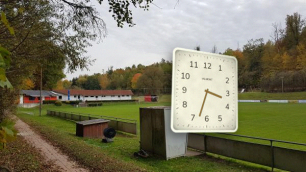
3:33
